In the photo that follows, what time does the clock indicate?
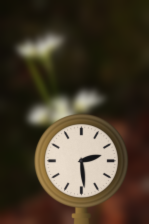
2:29
